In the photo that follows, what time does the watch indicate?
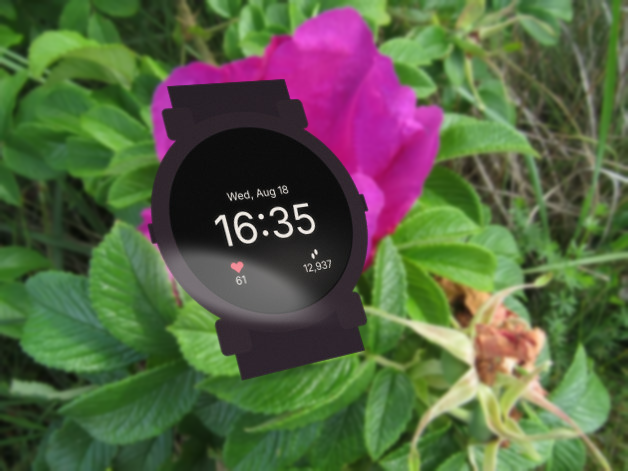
16:35
